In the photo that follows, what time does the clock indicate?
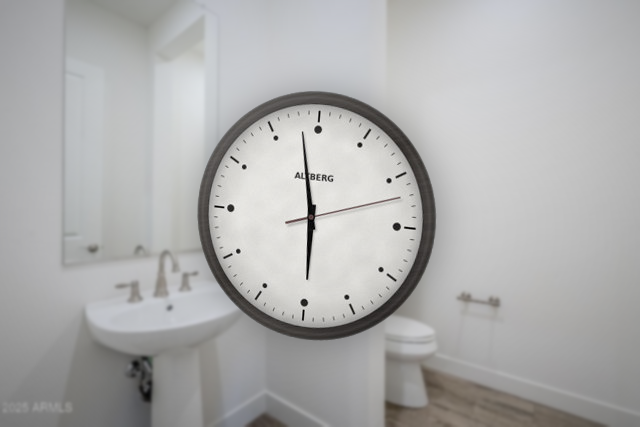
5:58:12
